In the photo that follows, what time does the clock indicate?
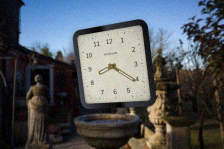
8:21
